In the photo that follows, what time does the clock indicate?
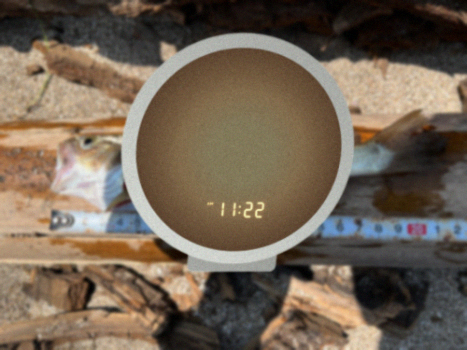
11:22
